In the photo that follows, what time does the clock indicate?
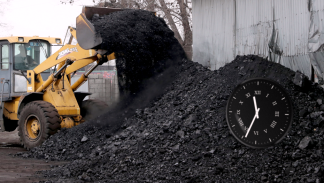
11:34
